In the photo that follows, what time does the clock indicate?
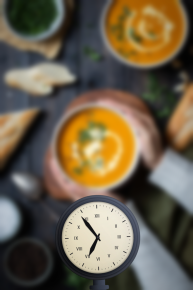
6:54
